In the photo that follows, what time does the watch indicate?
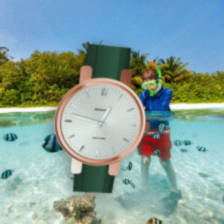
12:47
